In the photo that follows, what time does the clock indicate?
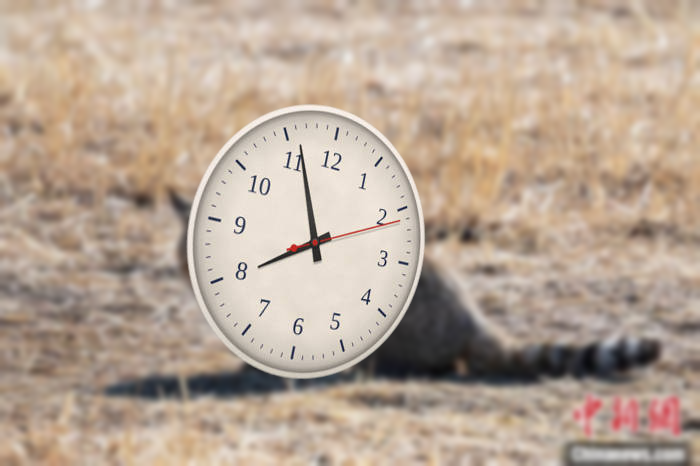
7:56:11
